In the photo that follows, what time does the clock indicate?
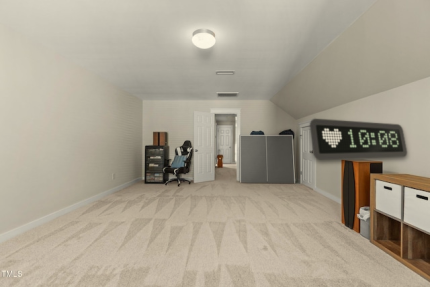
10:08
